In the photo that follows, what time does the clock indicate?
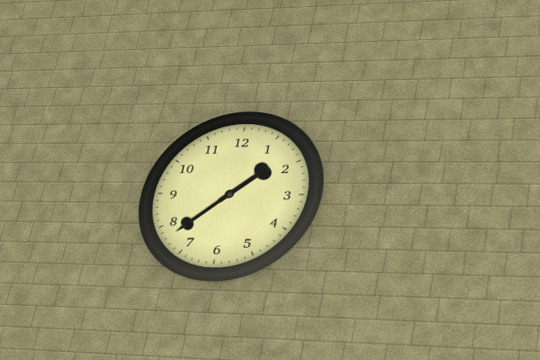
1:38
